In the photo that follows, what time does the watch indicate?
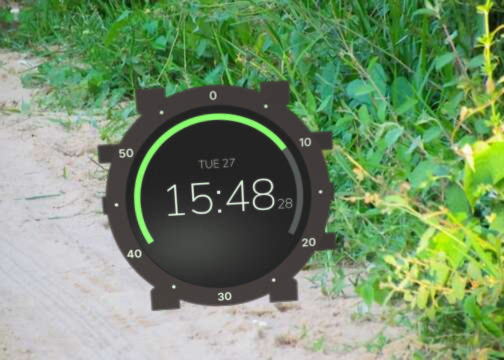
15:48:28
